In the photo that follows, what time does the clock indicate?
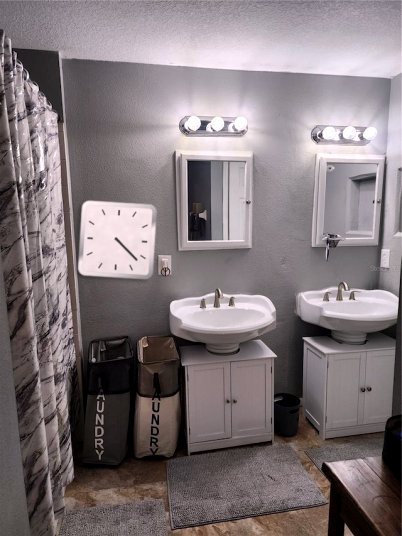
4:22
